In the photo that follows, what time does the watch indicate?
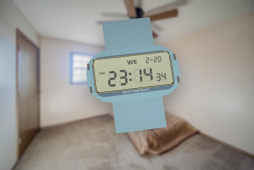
23:14:34
